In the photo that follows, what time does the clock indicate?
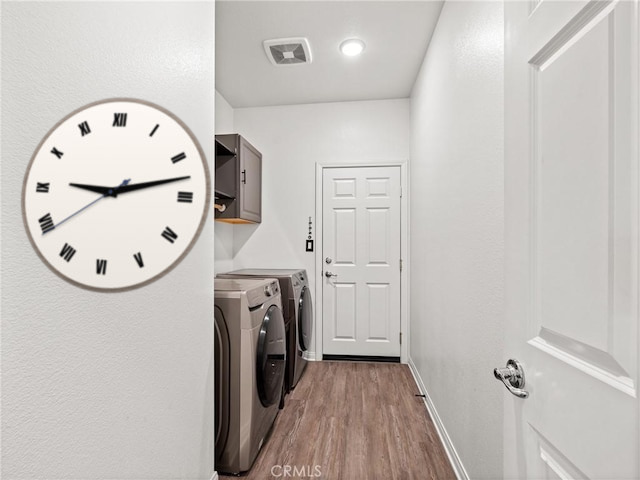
9:12:39
